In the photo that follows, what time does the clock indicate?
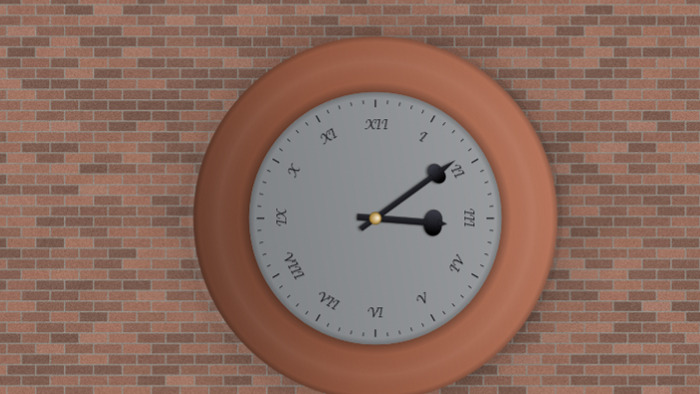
3:09
